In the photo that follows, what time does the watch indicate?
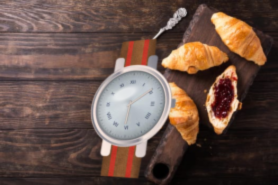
6:09
